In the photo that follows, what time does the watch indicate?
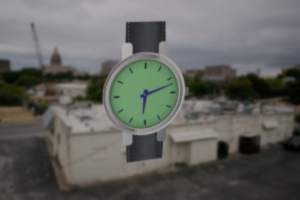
6:12
